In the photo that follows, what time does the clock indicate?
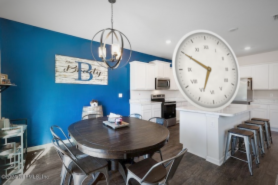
6:50
